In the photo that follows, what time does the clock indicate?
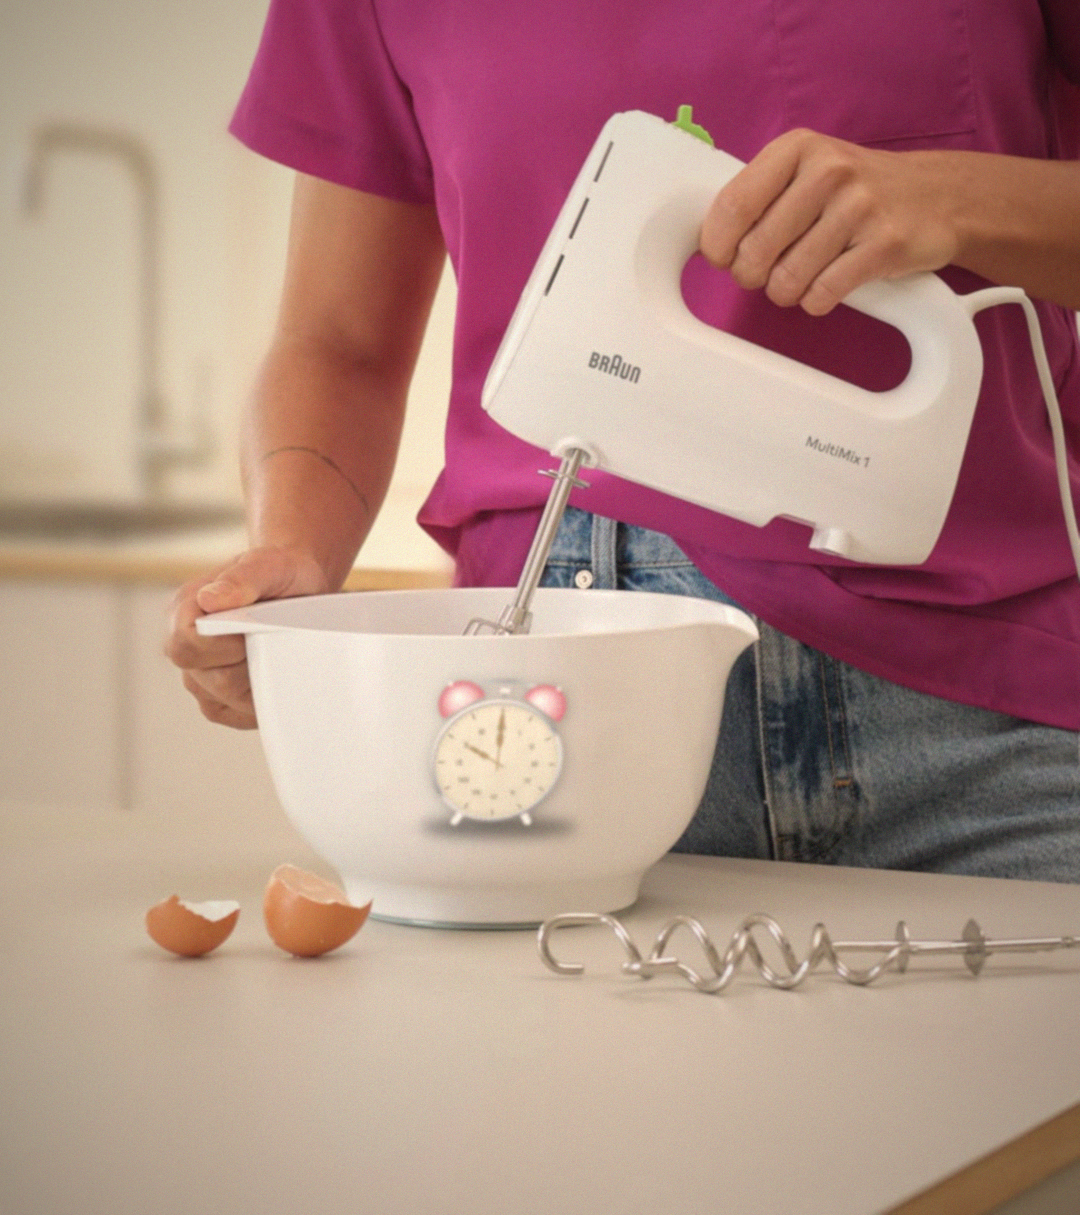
10:00
